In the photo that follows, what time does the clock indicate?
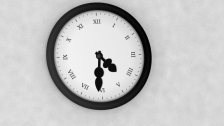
4:31
